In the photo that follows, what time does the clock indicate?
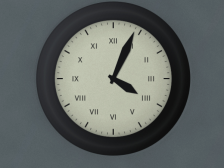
4:04
